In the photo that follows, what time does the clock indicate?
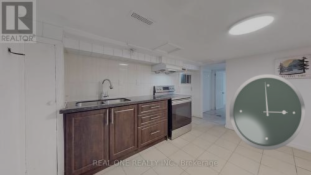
2:59
